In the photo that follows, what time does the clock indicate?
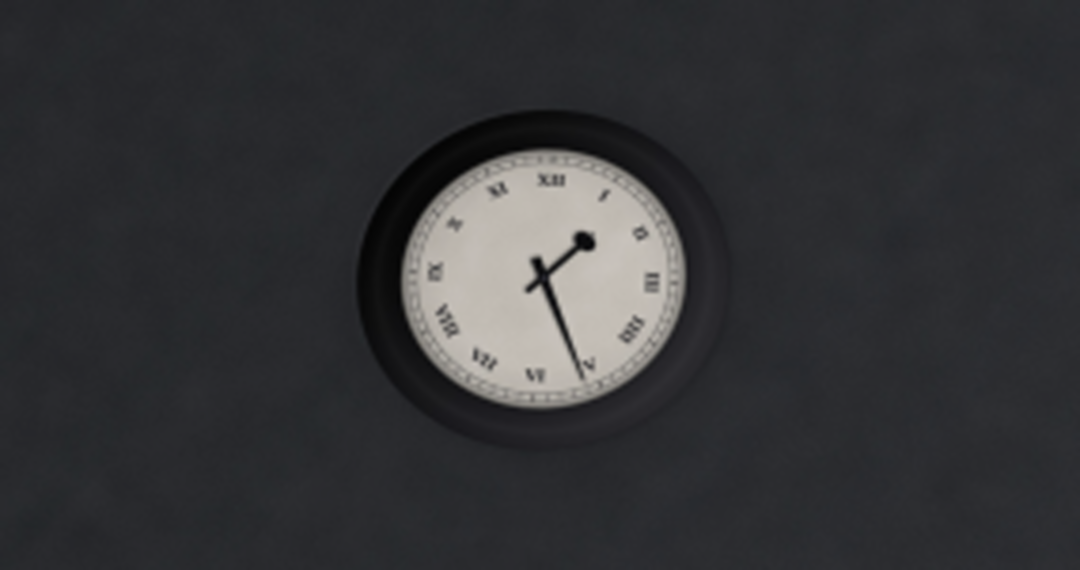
1:26
